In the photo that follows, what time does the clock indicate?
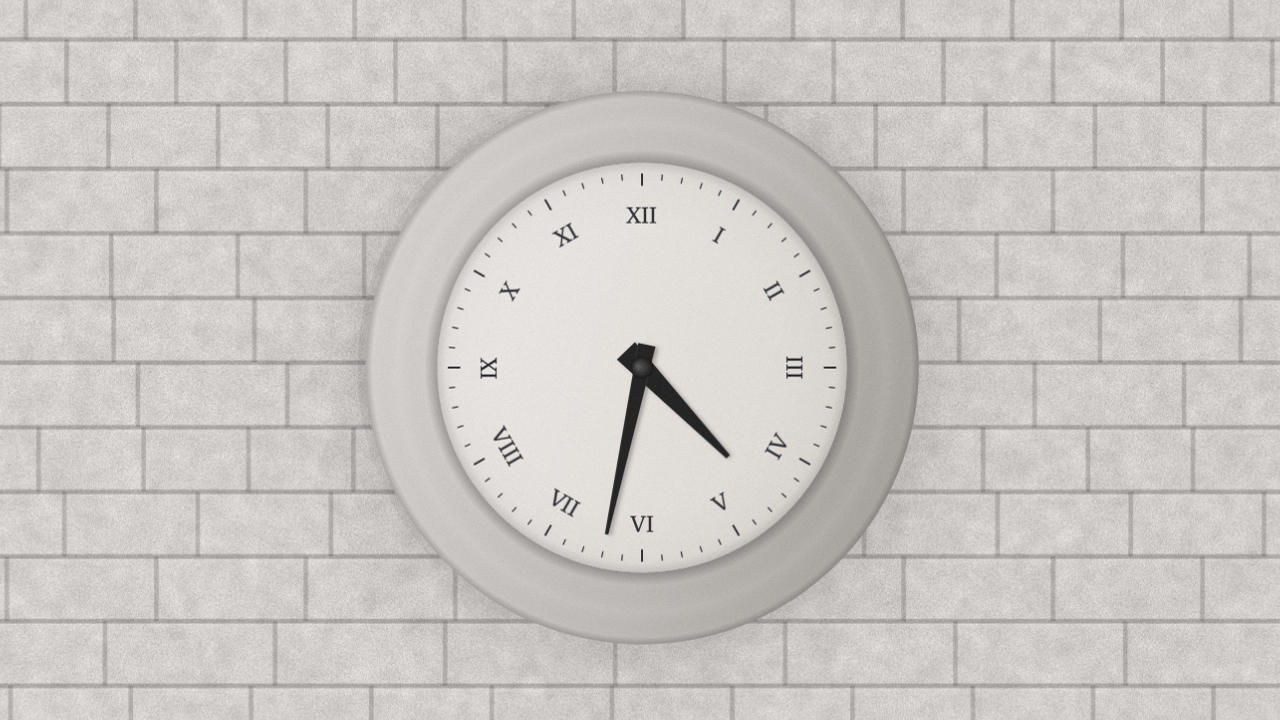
4:32
